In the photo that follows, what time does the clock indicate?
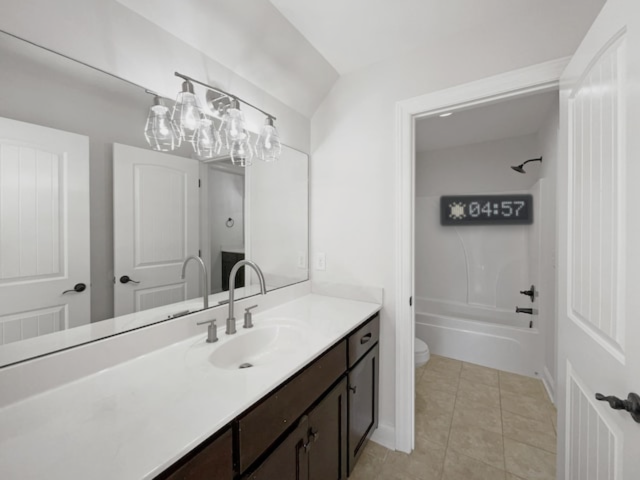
4:57
